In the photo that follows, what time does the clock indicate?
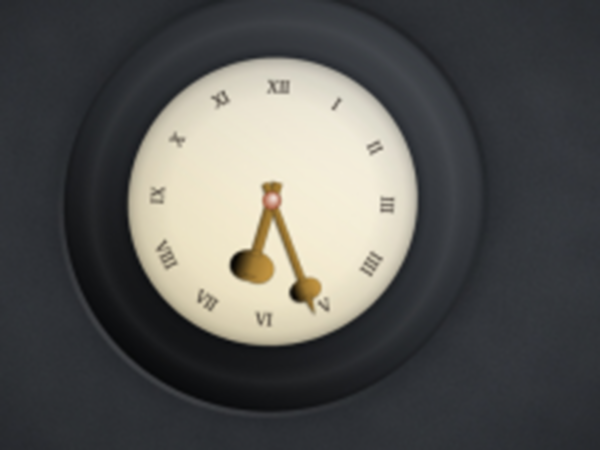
6:26
